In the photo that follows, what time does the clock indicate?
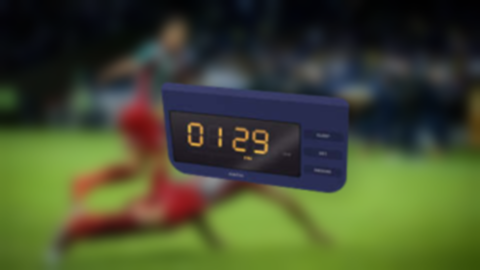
1:29
